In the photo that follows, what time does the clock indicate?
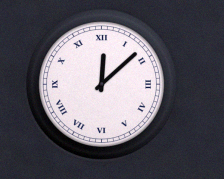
12:08
